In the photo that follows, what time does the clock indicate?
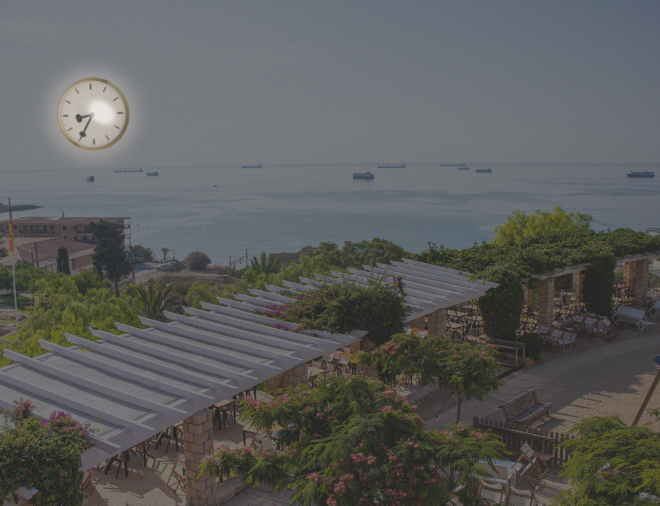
8:35
